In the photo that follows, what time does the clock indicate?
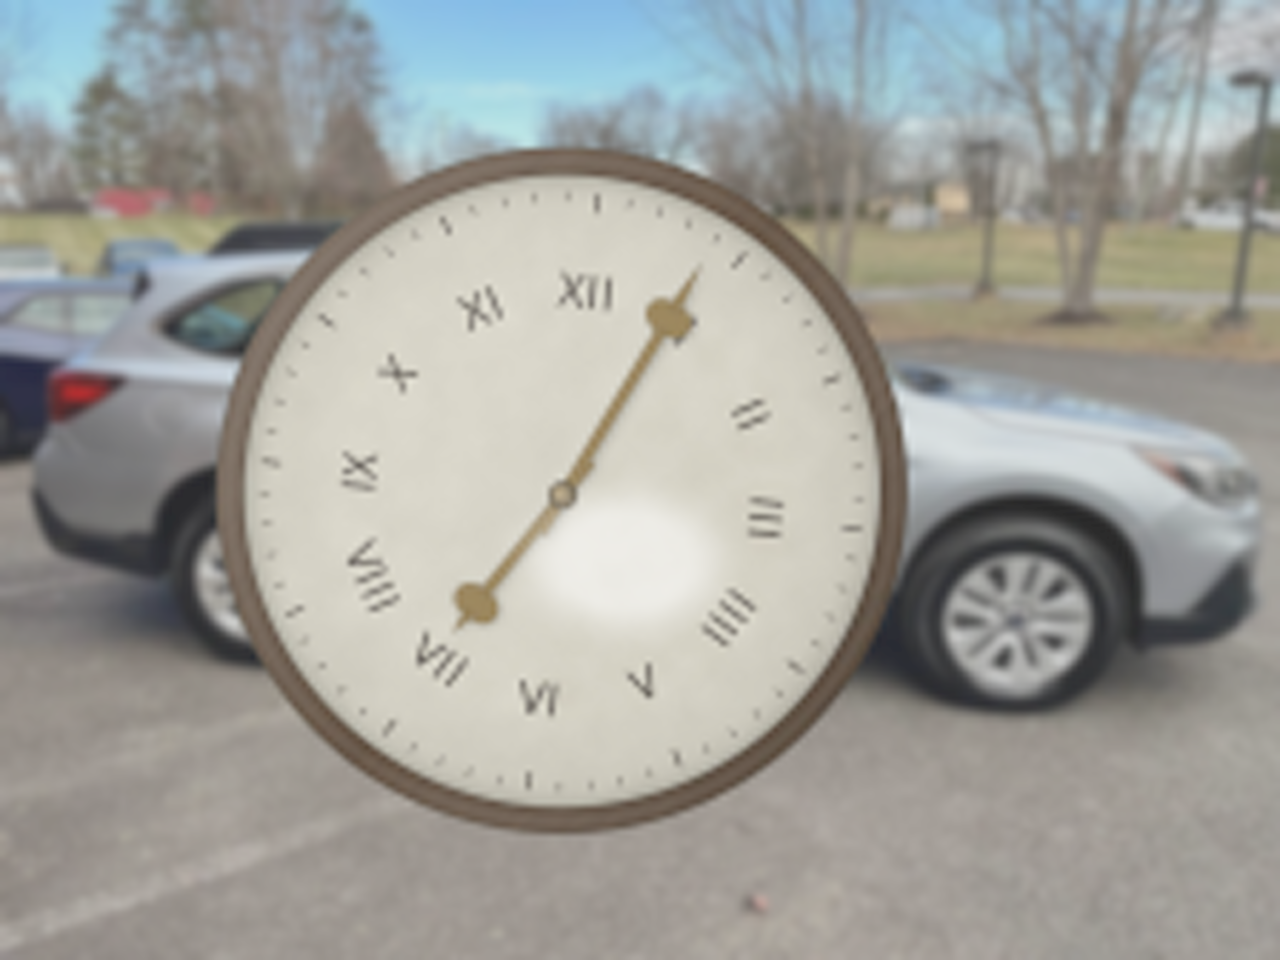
7:04
